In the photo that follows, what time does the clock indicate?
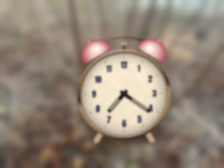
7:21
